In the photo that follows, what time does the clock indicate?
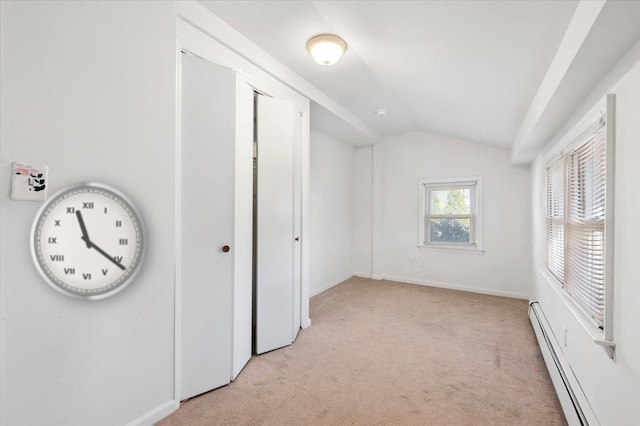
11:21
